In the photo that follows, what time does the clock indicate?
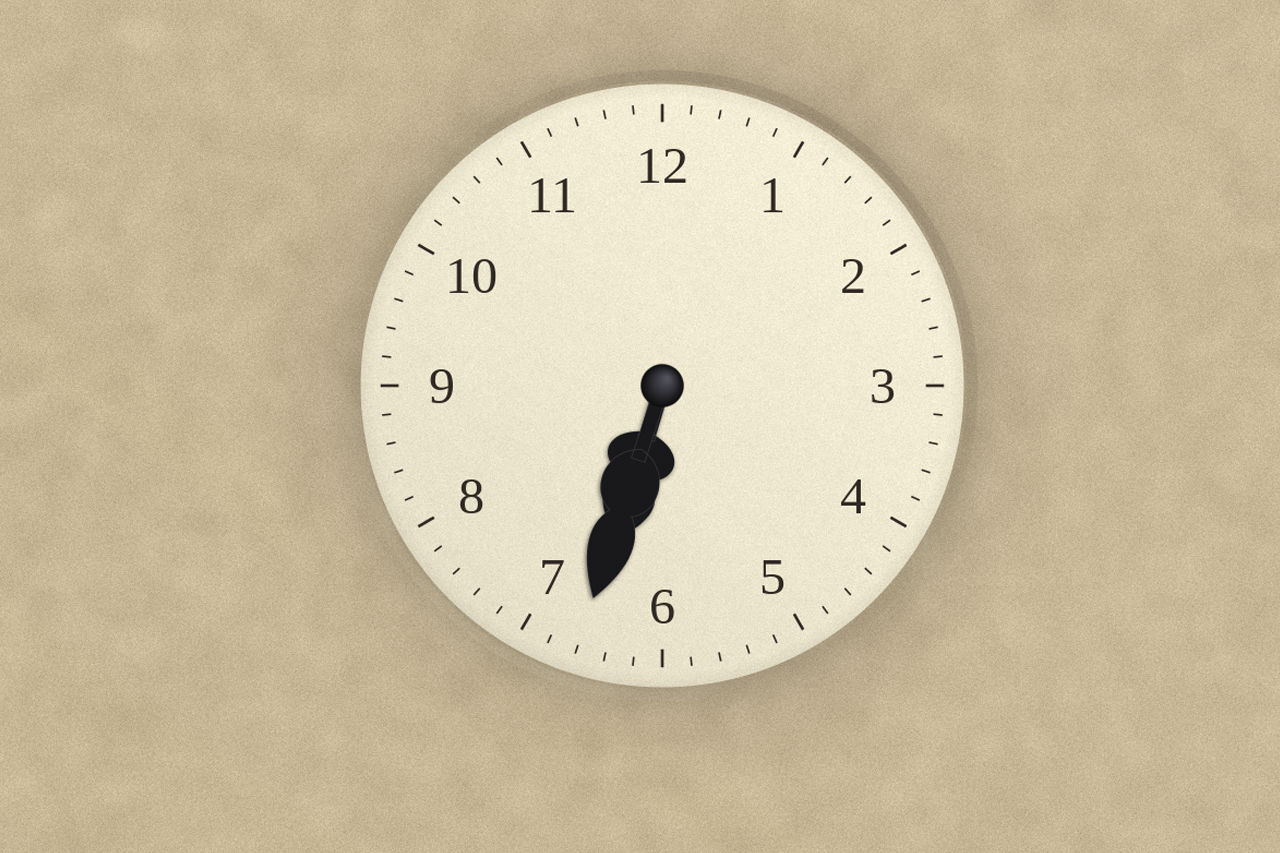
6:33
